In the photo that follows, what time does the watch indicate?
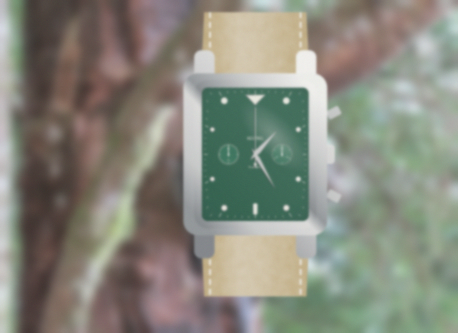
1:25
